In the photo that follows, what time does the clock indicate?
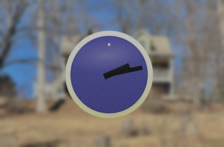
2:13
